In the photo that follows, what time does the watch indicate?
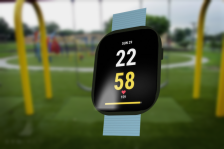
22:58
